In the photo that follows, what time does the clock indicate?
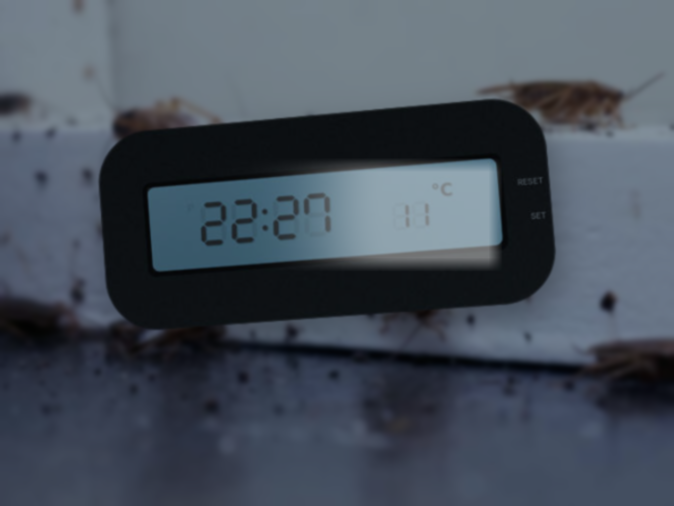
22:27
